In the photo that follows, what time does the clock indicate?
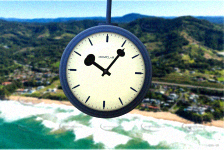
10:06
